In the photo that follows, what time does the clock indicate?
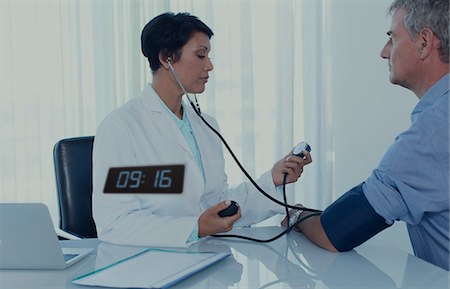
9:16
